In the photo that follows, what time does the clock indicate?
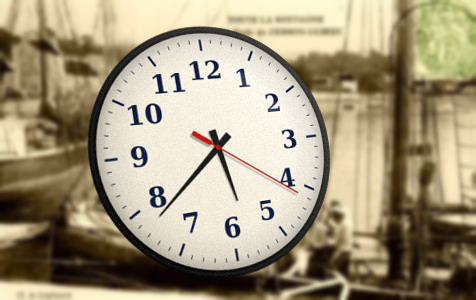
5:38:21
